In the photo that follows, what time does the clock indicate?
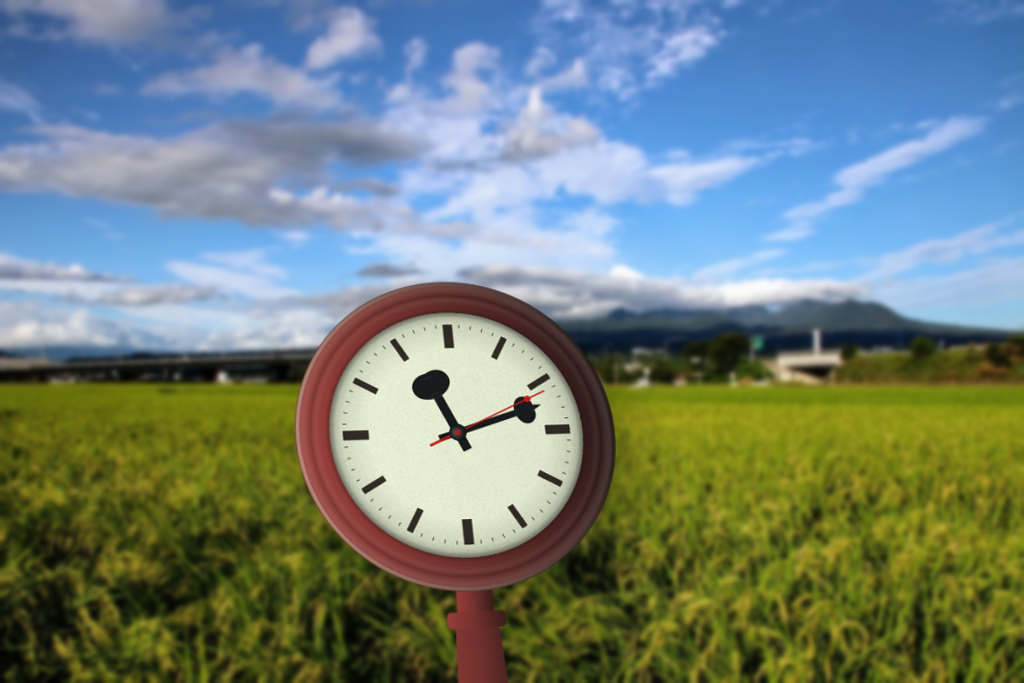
11:12:11
